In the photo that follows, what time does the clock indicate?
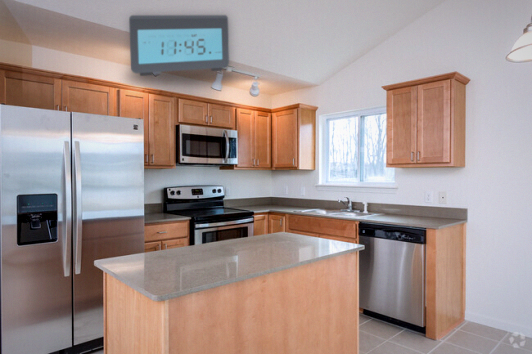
11:45
